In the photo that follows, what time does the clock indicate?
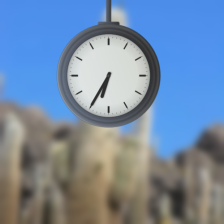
6:35
